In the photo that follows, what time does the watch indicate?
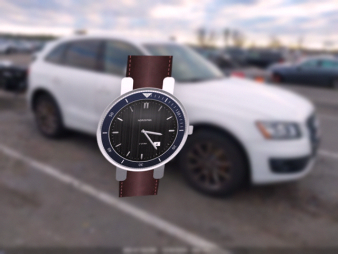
3:24
